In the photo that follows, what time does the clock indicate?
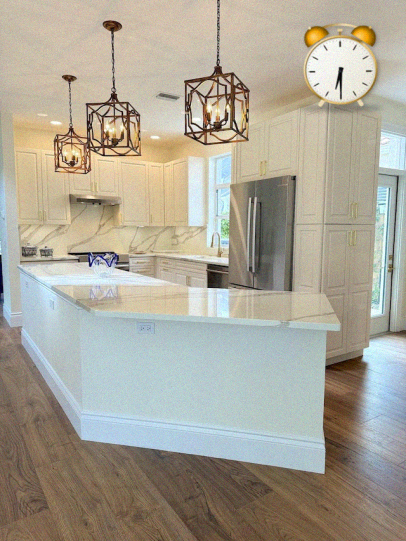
6:30
